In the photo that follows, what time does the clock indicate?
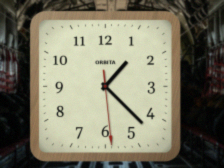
1:22:29
